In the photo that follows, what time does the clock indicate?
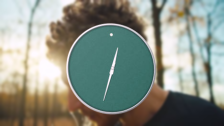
12:33
